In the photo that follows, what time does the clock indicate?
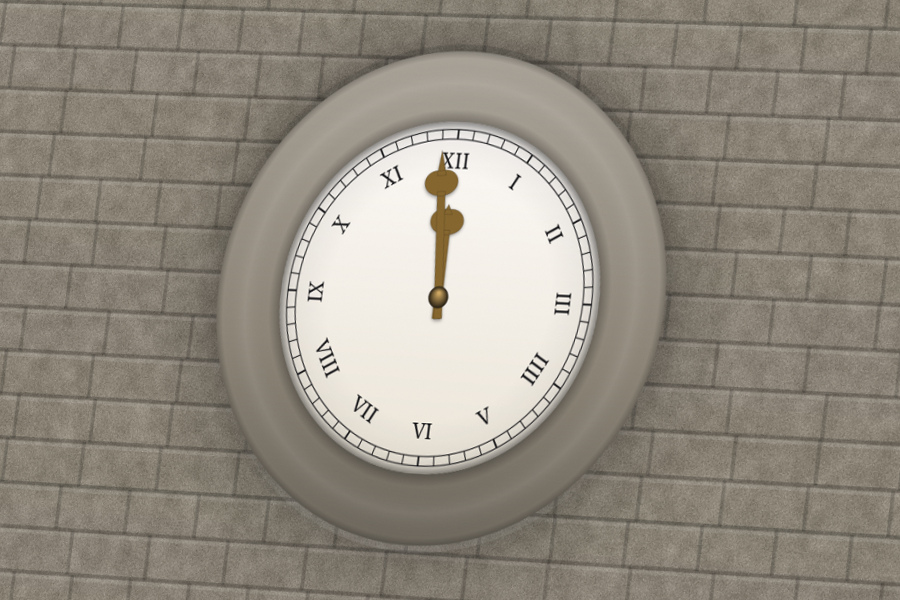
11:59
